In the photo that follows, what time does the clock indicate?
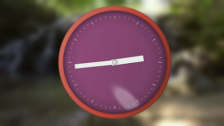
2:44
